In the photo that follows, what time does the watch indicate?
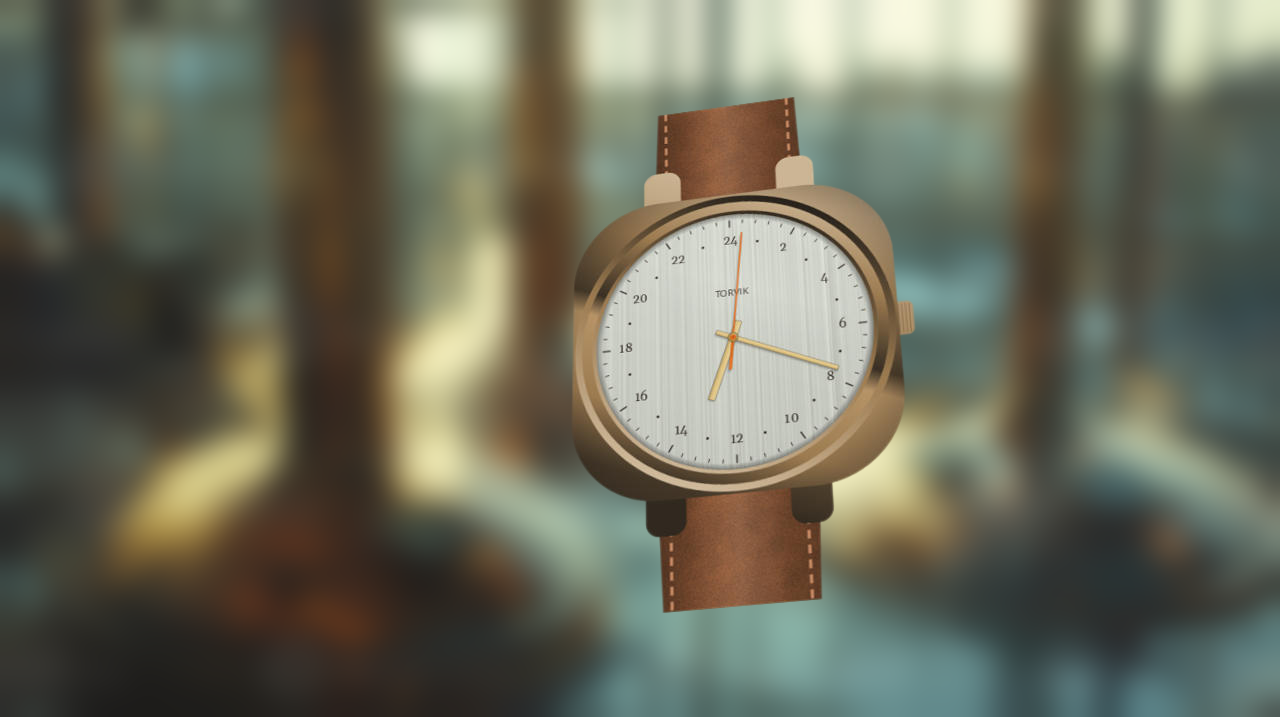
13:19:01
